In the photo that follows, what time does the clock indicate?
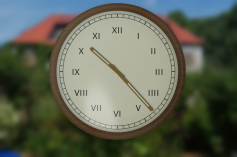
10:23
